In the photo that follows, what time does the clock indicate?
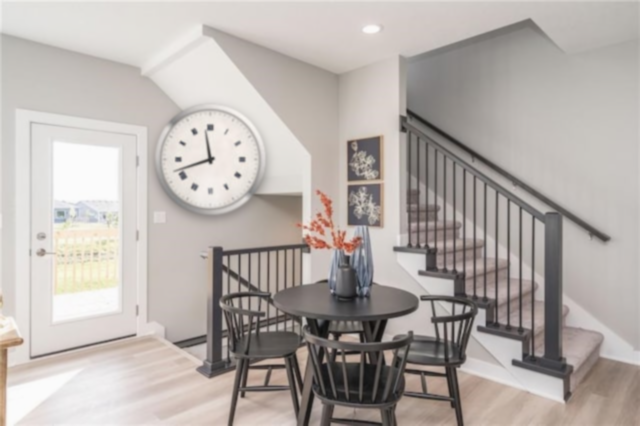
11:42
